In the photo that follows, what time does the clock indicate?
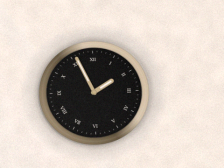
1:56
